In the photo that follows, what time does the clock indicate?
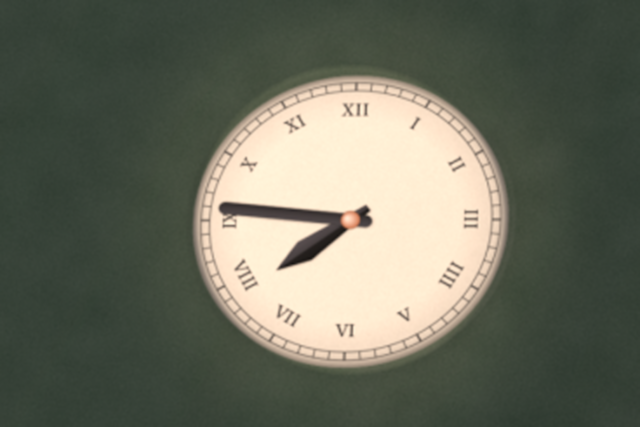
7:46
